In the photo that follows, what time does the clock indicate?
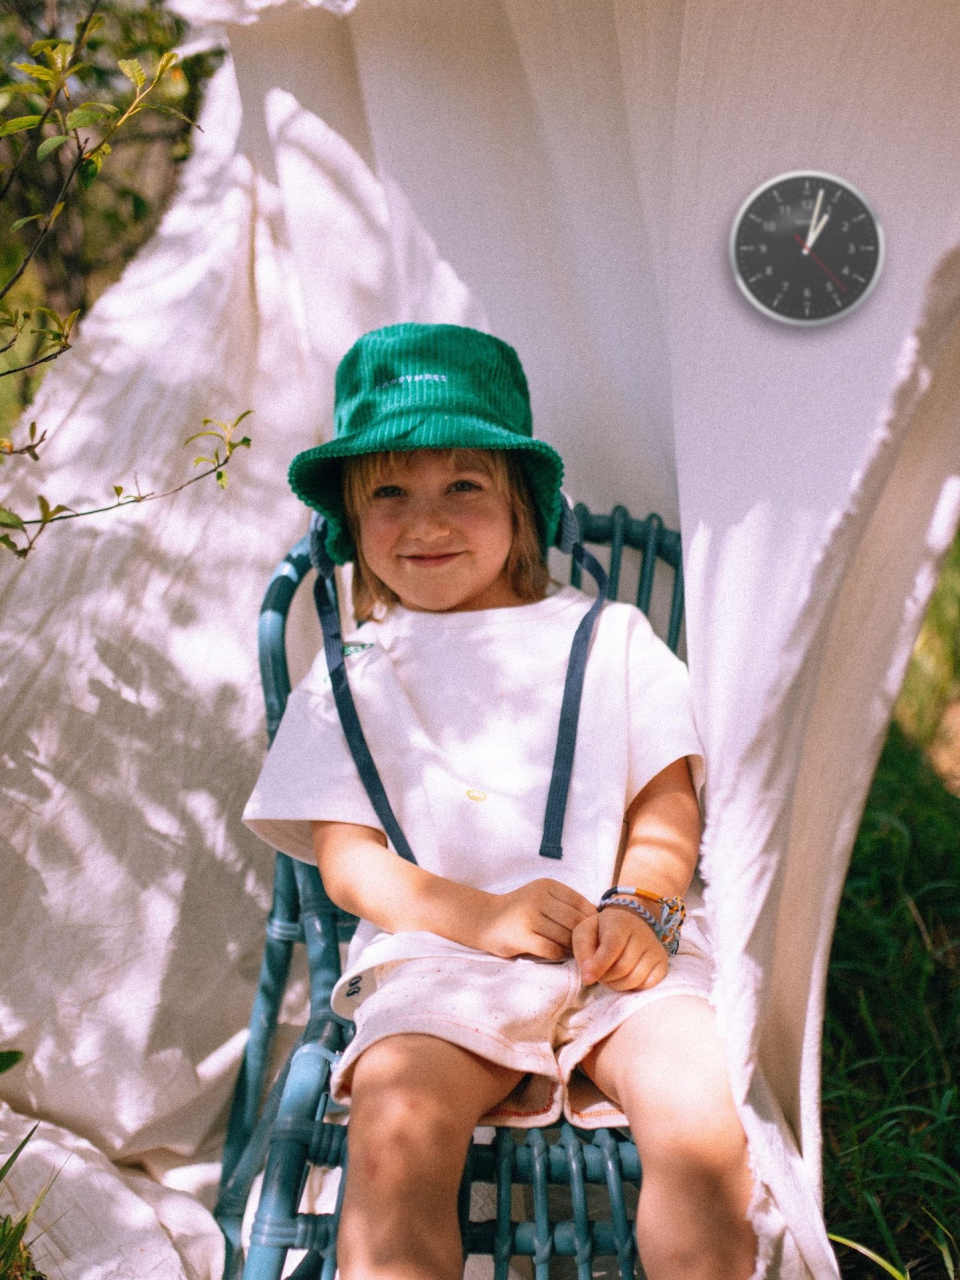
1:02:23
